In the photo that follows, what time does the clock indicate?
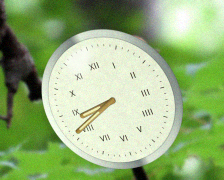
8:41
